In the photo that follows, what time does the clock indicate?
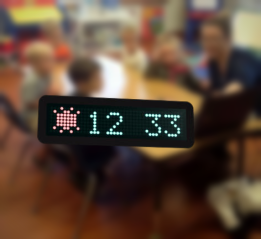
12:33
